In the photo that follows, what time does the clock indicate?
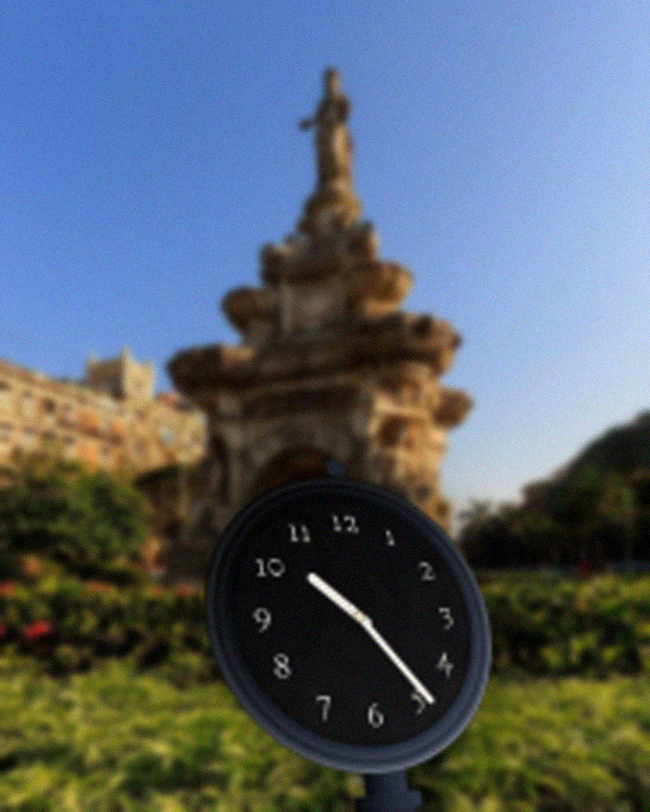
10:24
